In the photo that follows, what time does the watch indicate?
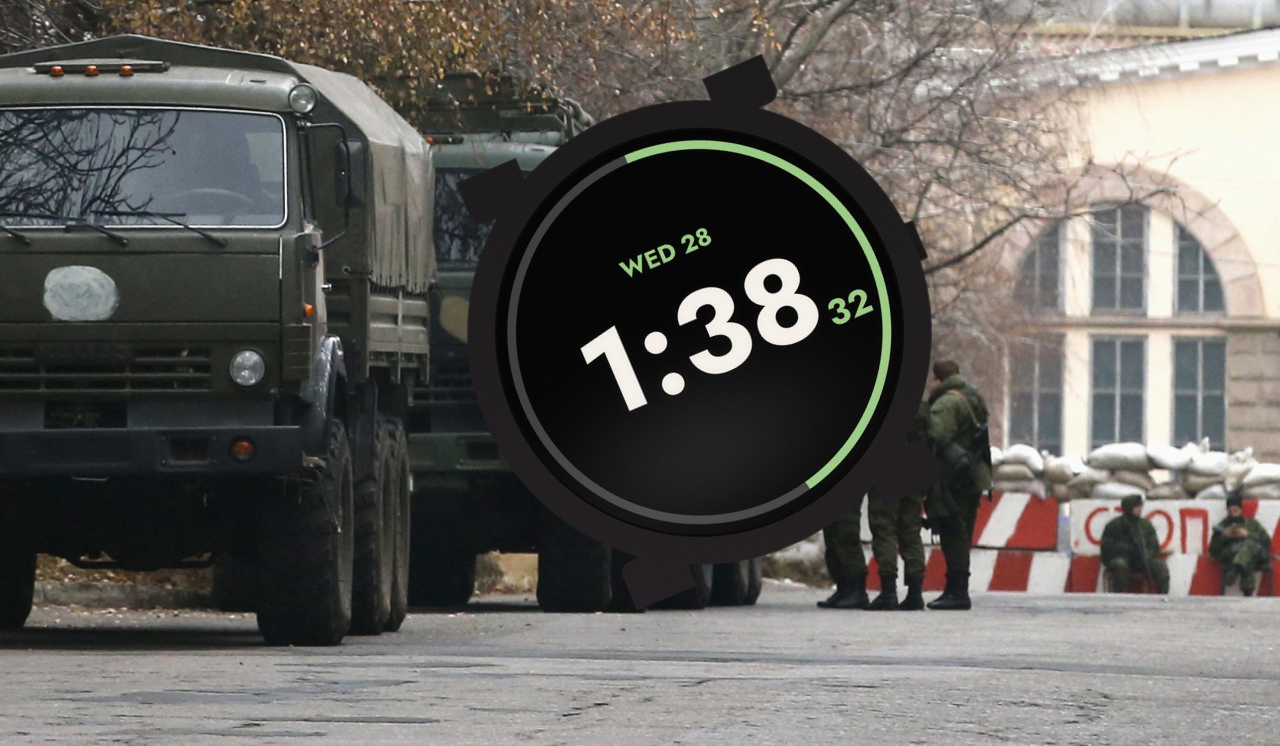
1:38:32
